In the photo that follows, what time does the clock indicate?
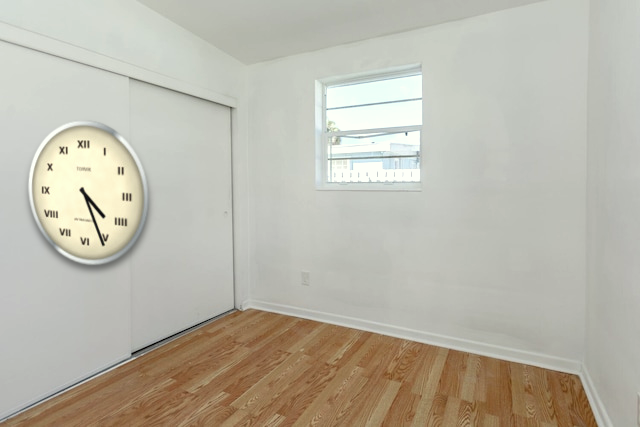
4:26
